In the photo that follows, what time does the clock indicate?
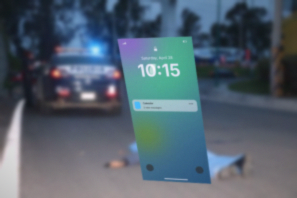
10:15
